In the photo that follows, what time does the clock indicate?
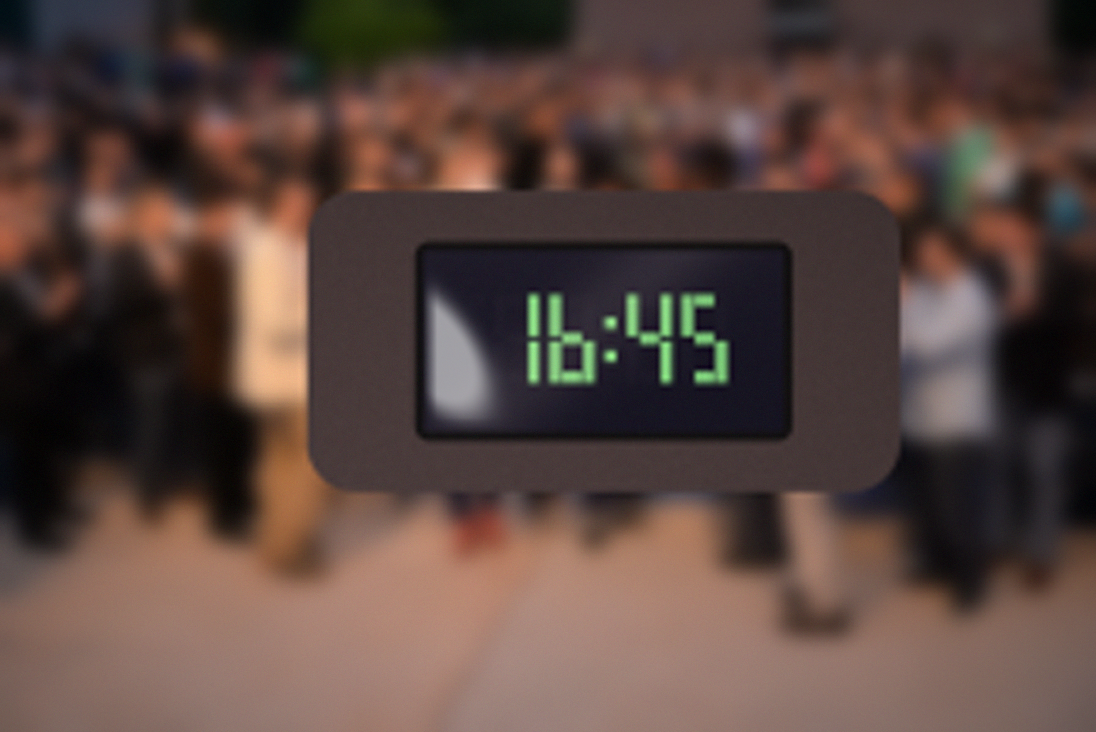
16:45
